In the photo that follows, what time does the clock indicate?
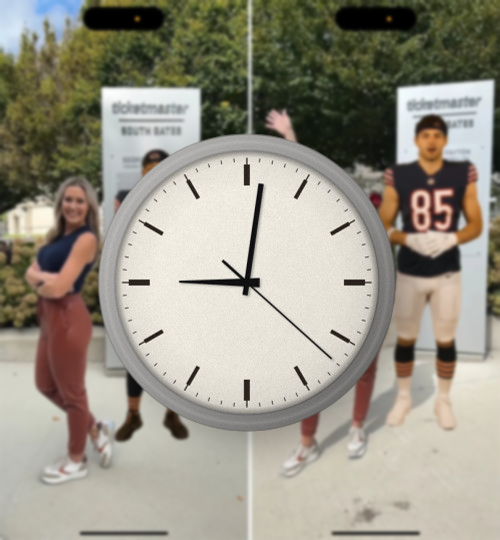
9:01:22
